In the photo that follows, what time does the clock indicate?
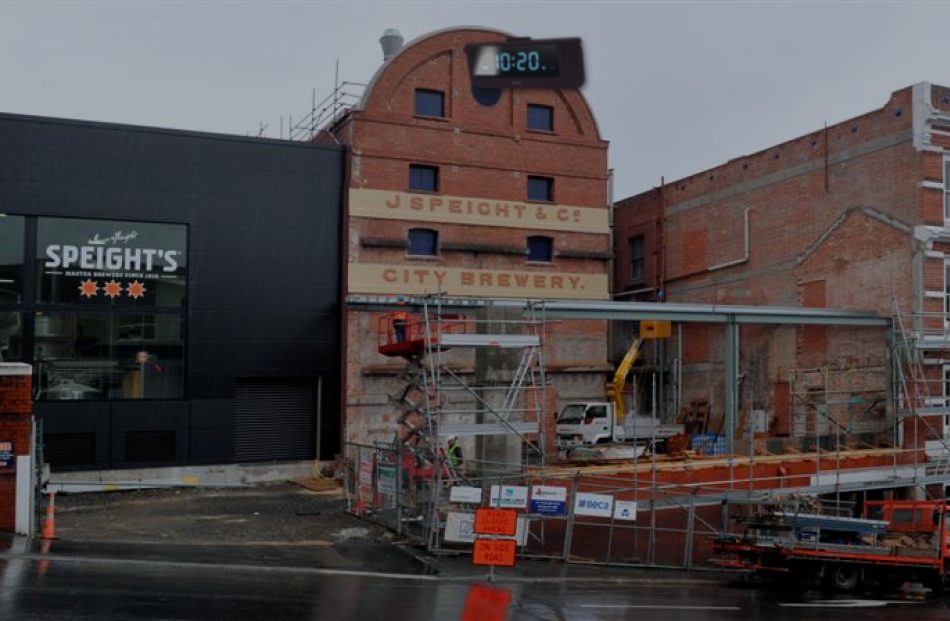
10:20
